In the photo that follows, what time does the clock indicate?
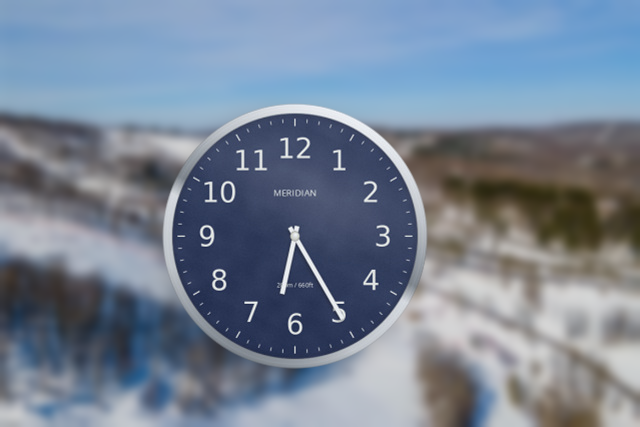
6:25
